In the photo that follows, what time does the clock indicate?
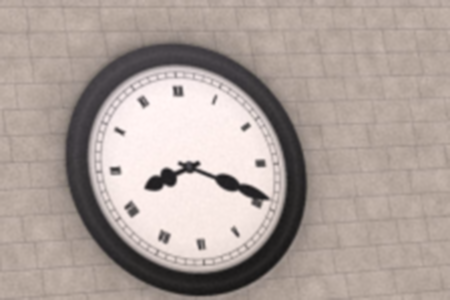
8:19
